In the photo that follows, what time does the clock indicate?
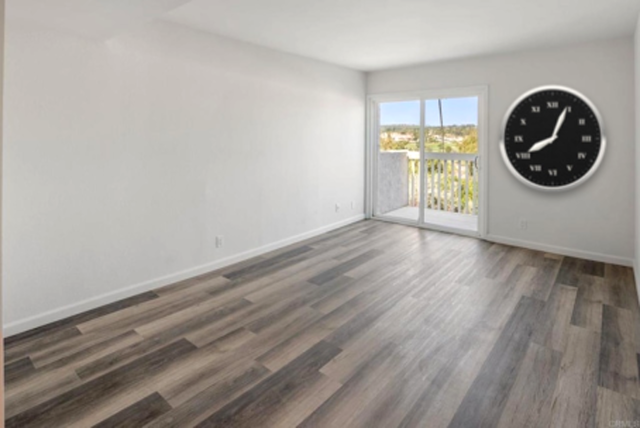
8:04
